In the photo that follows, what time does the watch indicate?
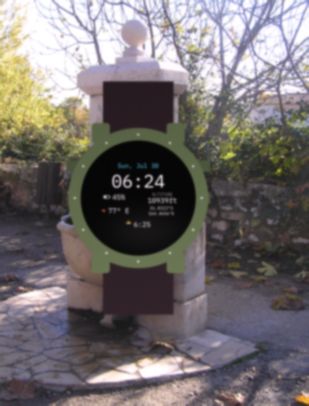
6:24
